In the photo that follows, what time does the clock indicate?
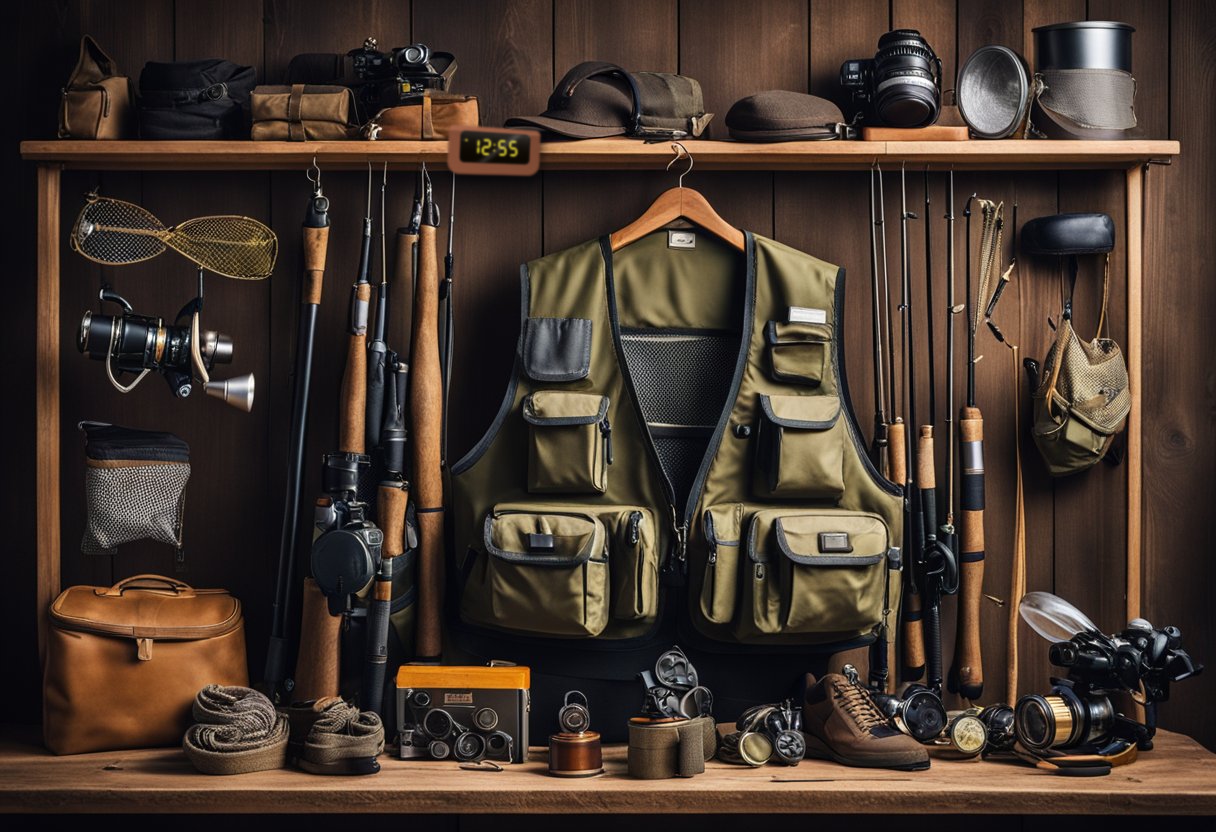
12:55
